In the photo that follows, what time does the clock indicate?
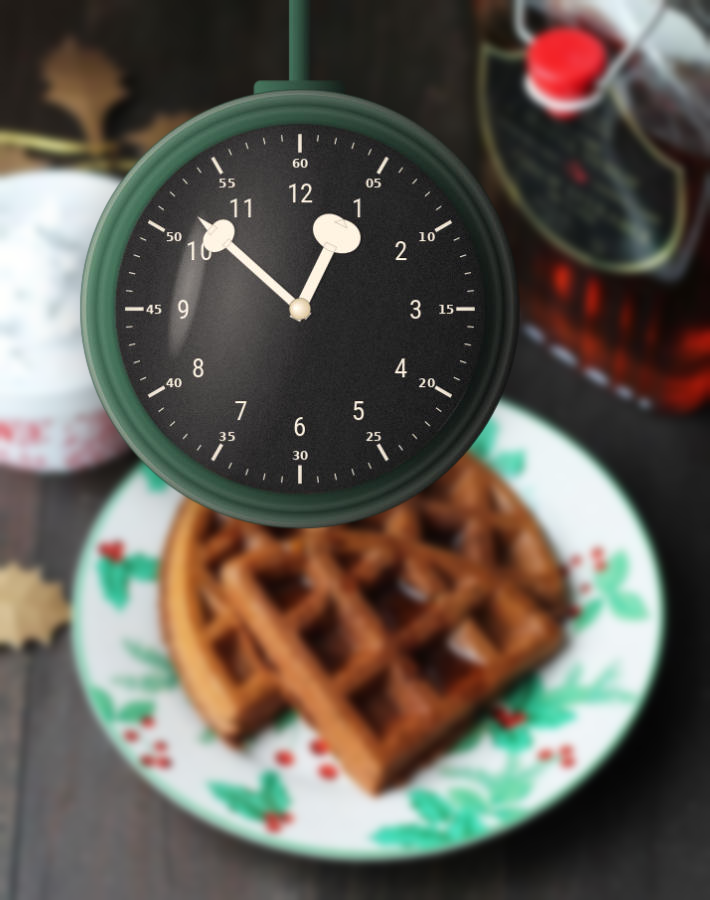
12:52
